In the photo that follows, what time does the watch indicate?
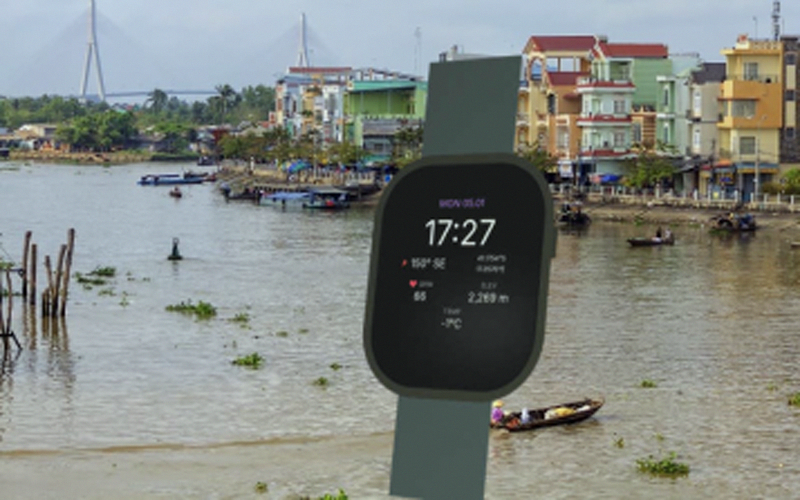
17:27
